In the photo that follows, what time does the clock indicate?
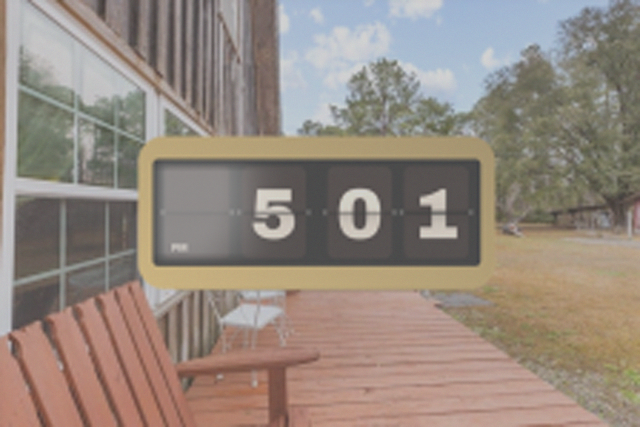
5:01
